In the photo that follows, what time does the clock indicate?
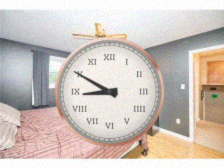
8:50
